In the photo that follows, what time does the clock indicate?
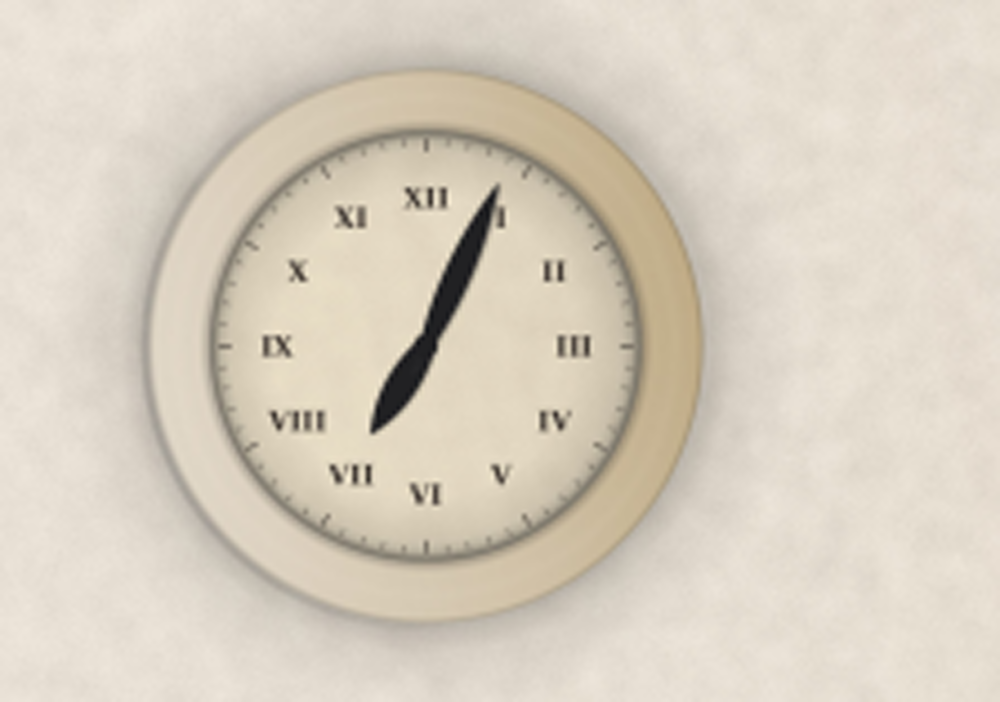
7:04
